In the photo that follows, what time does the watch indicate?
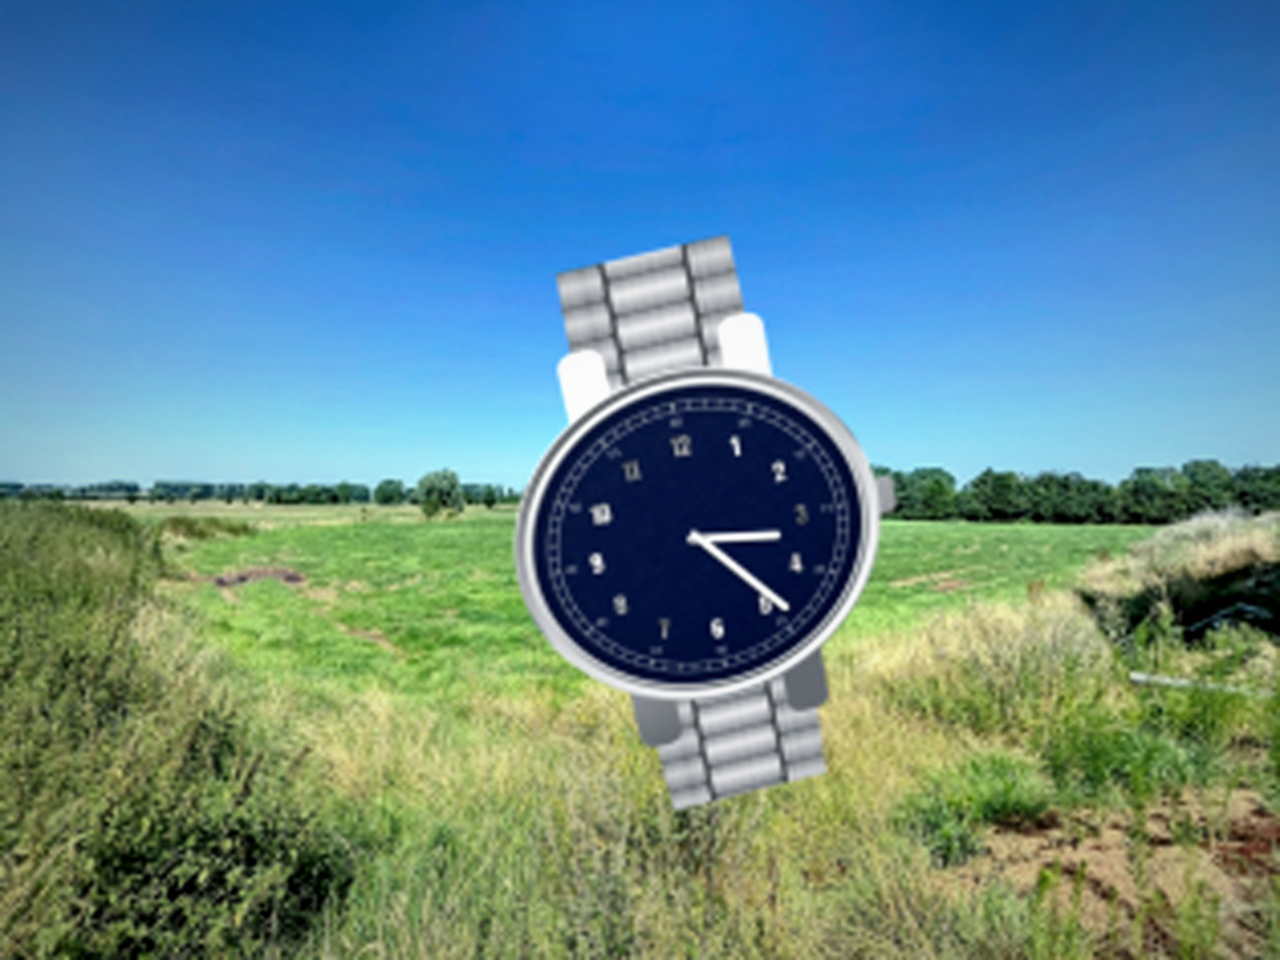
3:24
